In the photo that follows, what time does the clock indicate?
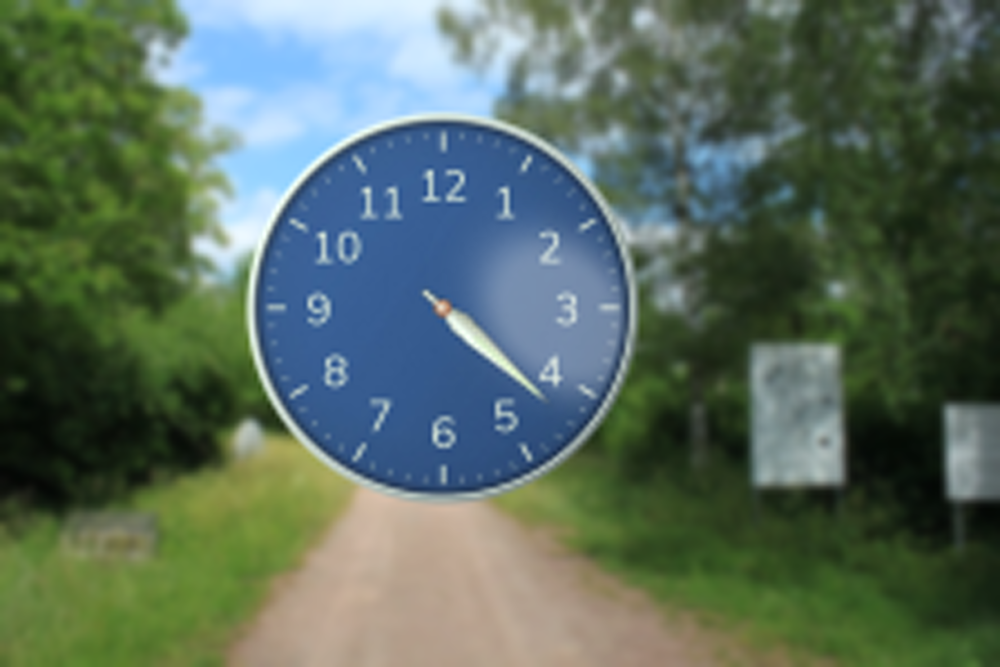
4:22
